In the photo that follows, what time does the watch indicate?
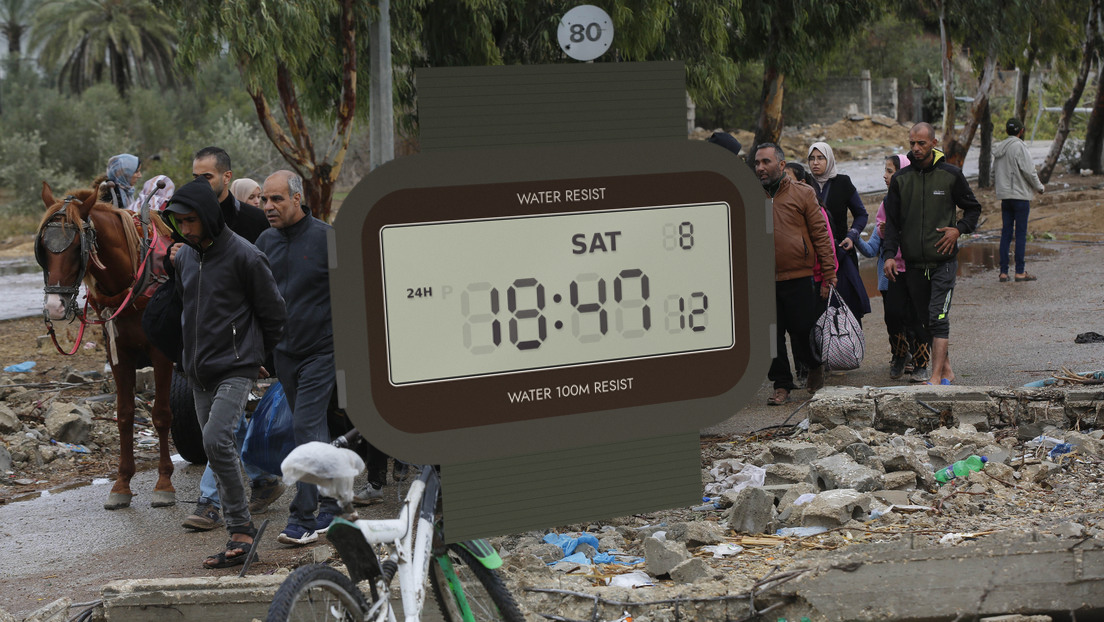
18:47:12
